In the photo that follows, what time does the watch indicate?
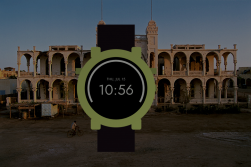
10:56
